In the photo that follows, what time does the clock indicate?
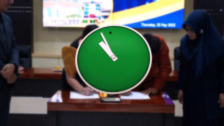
10:57
